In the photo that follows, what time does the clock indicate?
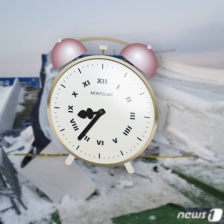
8:36
